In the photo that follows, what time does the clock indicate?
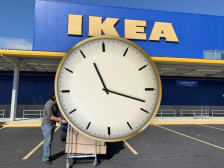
11:18
